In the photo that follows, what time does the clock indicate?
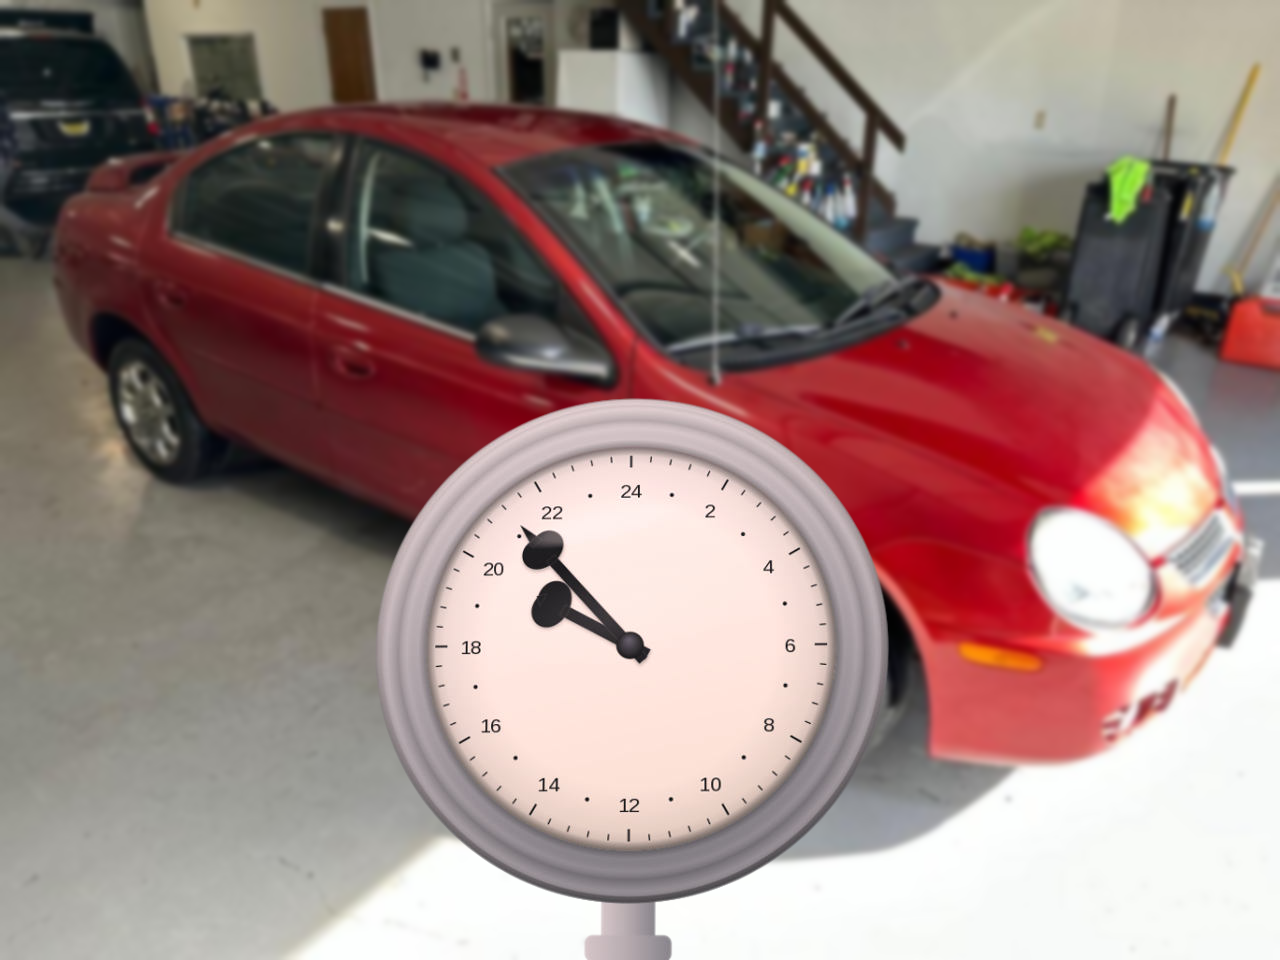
19:53
